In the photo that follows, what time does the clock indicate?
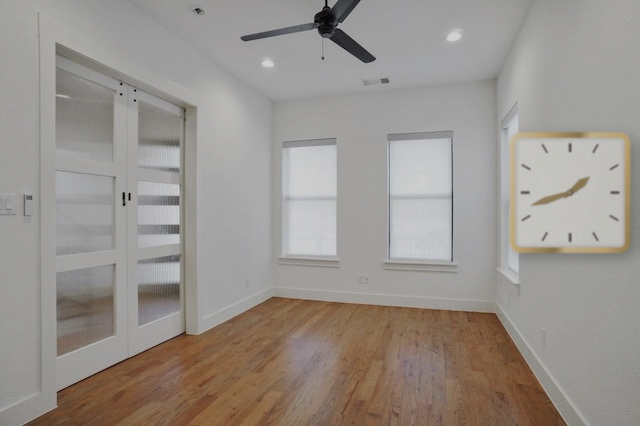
1:42
